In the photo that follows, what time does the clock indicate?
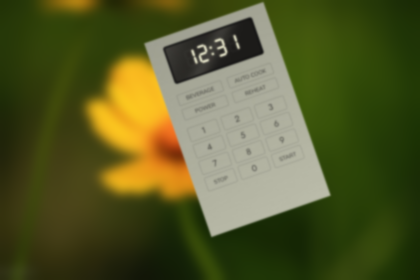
12:31
